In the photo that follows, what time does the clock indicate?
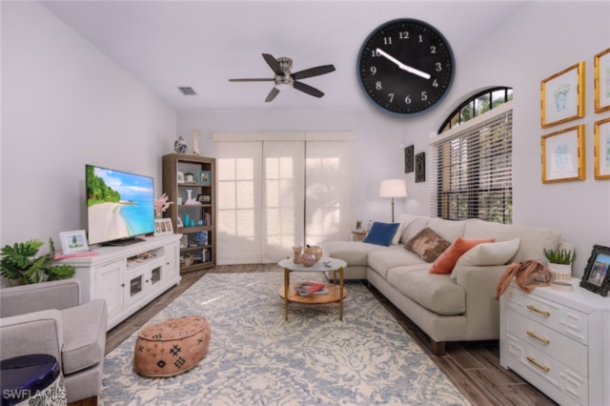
3:51
